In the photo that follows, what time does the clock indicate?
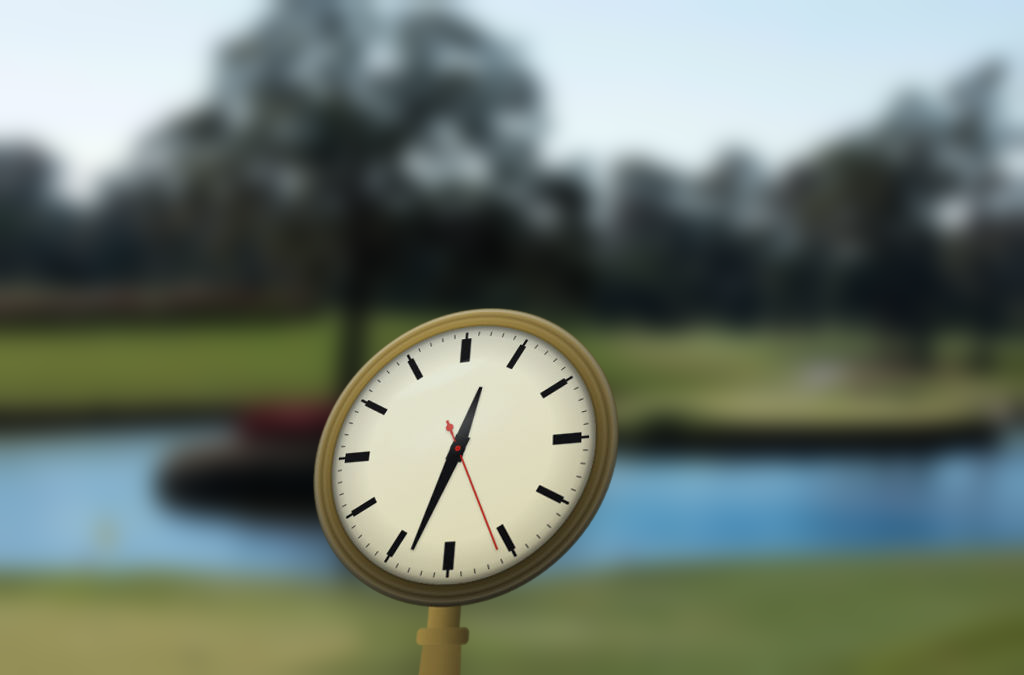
12:33:26
